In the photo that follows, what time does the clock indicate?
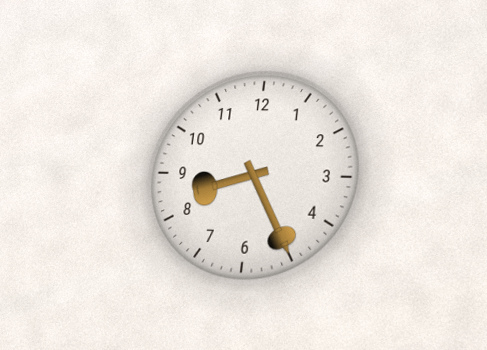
8:25
